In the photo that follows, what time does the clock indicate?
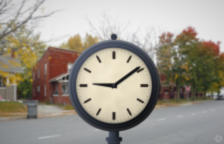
9:09
